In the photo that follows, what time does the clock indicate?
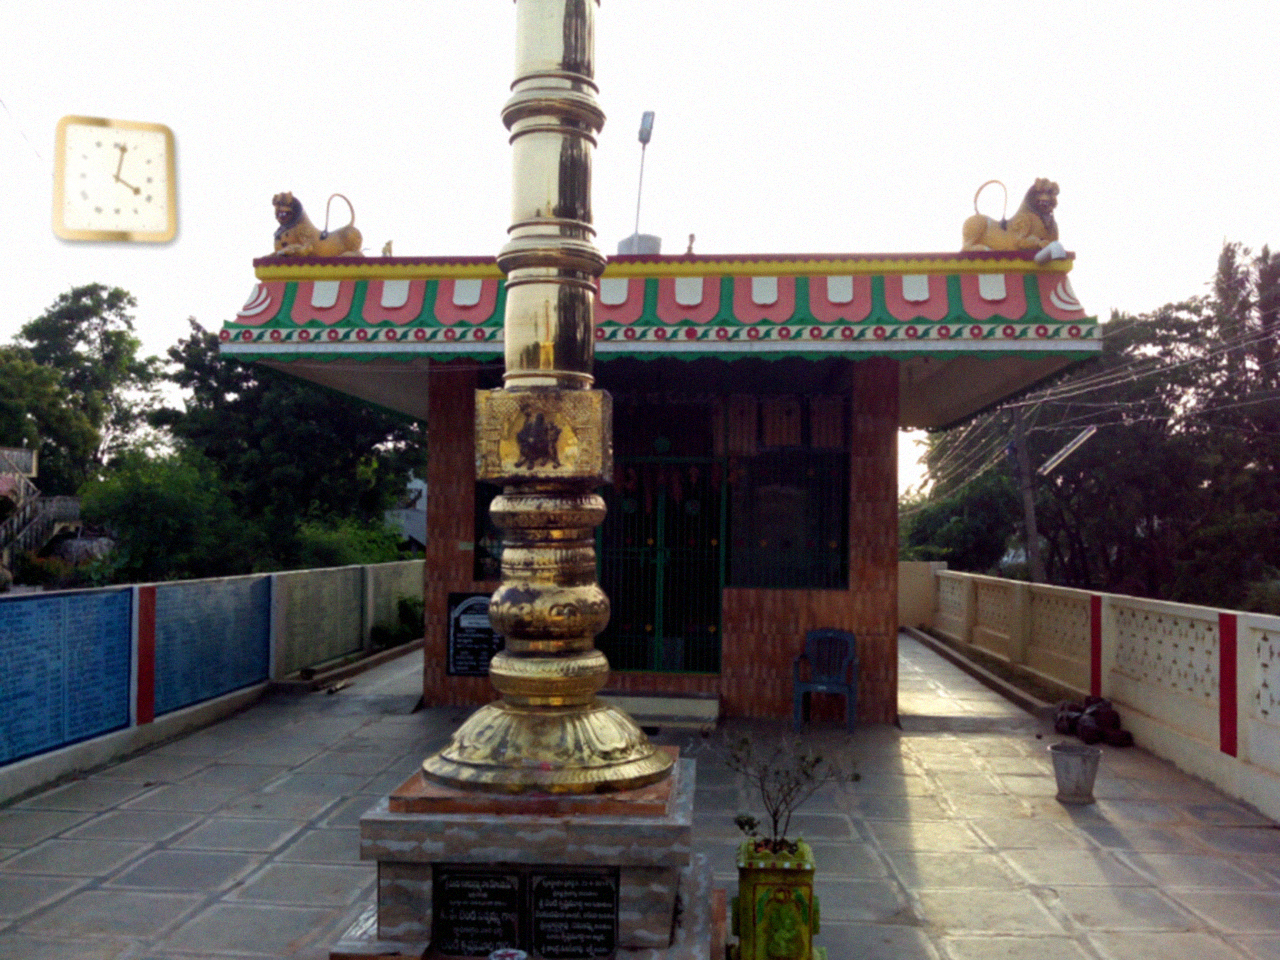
4:02
